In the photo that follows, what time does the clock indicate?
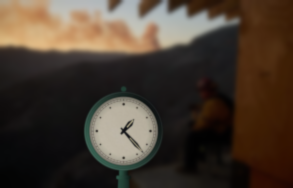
1:23
